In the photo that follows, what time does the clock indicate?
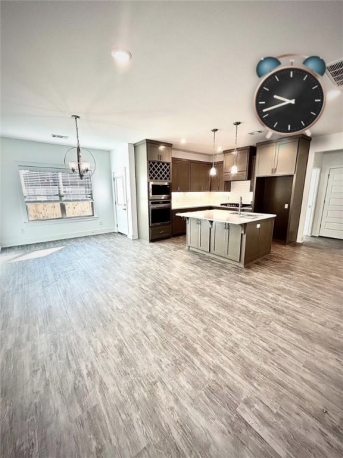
9:42
